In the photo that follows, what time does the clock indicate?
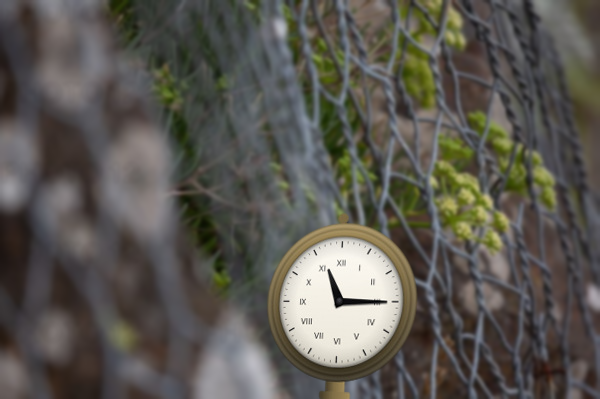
11:15
